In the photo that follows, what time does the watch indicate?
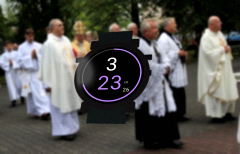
3:23
